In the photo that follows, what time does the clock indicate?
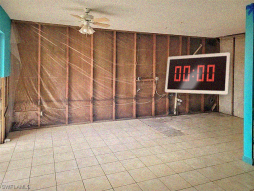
0:00
